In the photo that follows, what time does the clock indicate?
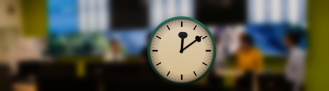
12:09
